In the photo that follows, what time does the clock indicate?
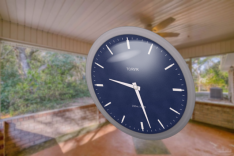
9:28
